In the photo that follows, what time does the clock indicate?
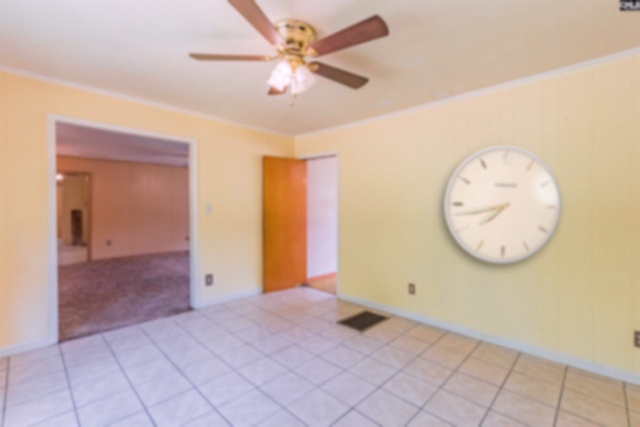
7:43
